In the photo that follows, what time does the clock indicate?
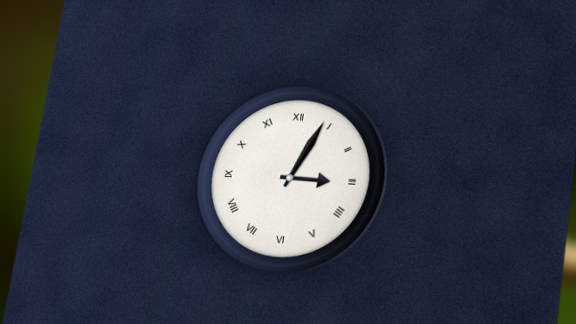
3:04
